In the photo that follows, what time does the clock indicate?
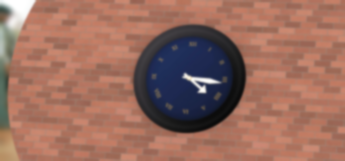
4:16
